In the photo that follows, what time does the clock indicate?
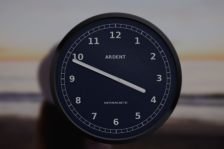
3:49
